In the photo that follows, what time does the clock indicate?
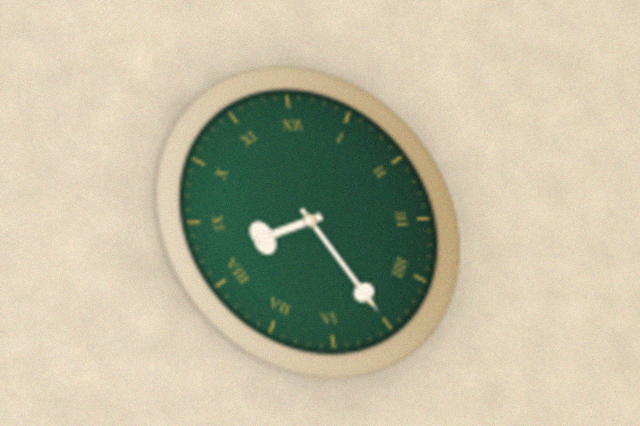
8:25
